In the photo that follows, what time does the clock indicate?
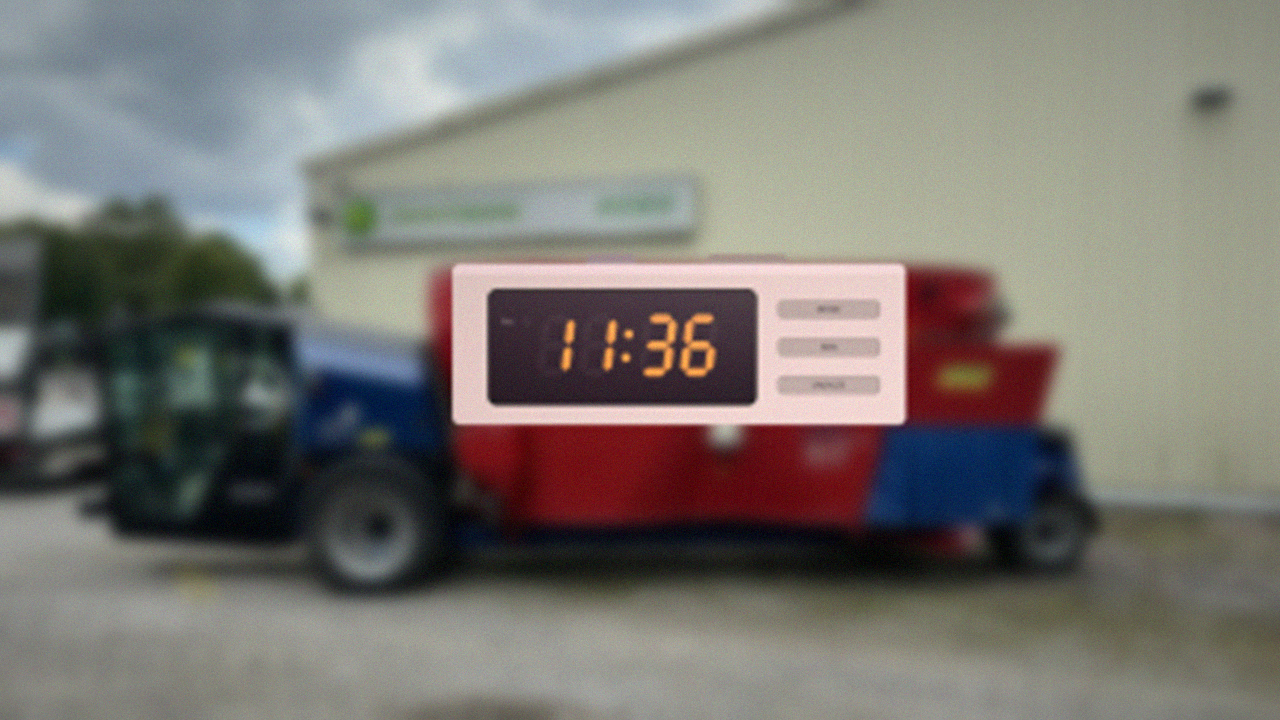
11:36
